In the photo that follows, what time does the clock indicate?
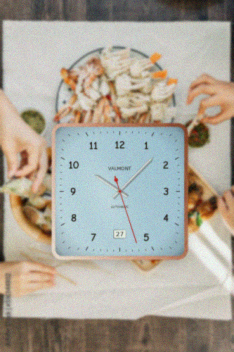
10:07:27
